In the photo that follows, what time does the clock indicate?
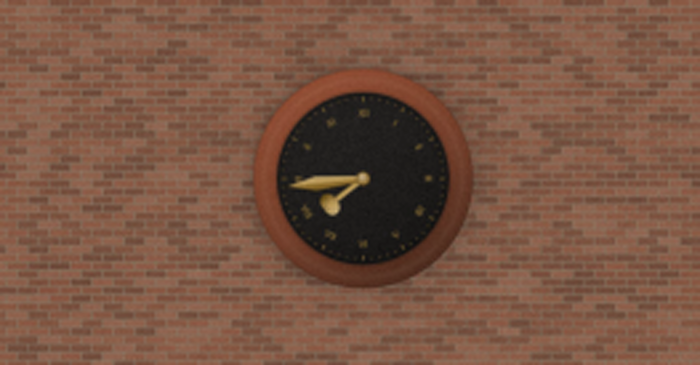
7:44
